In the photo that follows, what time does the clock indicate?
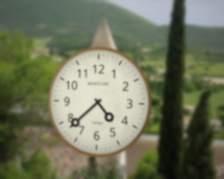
4:38
